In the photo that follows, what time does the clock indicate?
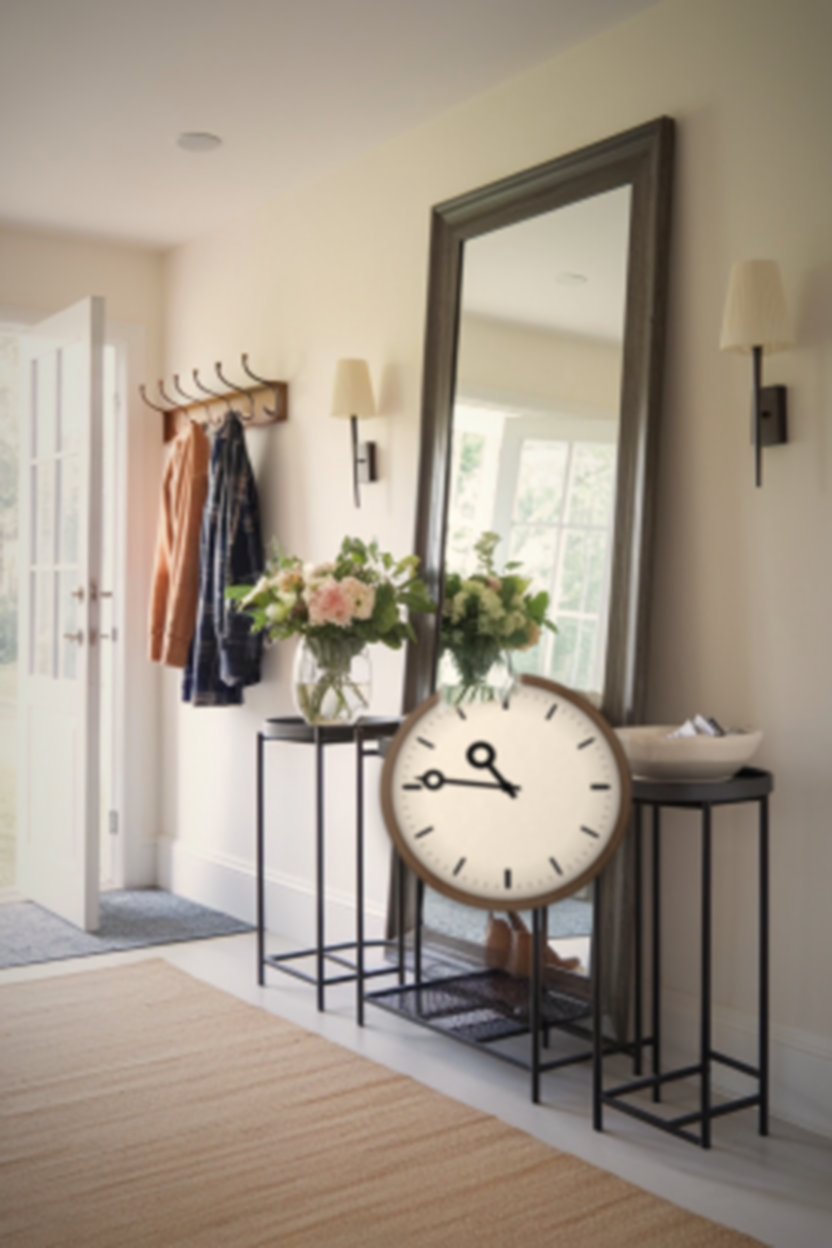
10:46
